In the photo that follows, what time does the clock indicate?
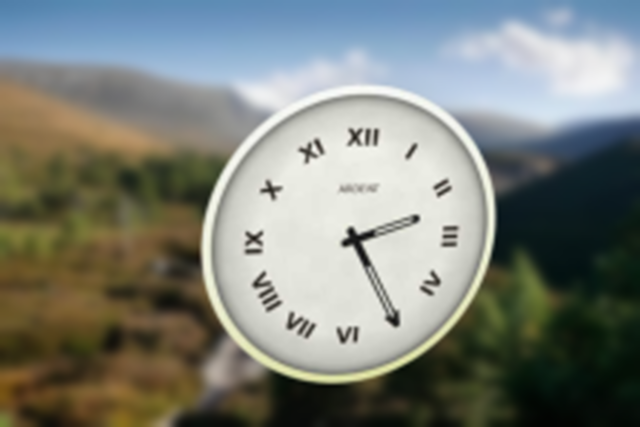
2:25
